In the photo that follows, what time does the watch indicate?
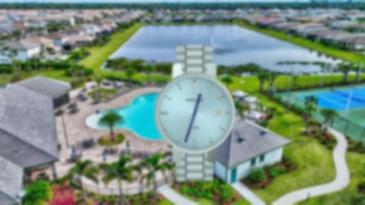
12:33
